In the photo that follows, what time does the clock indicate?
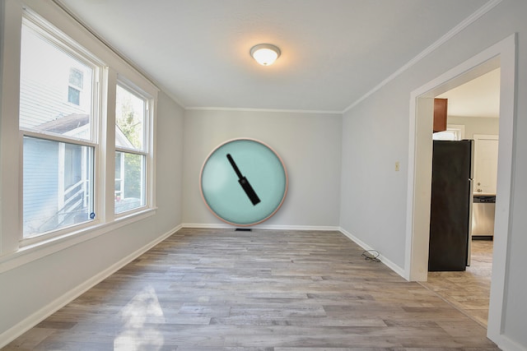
4:55
